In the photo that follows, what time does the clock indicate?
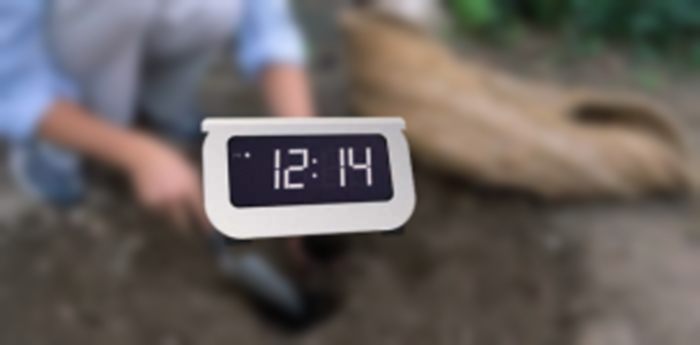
12:14
